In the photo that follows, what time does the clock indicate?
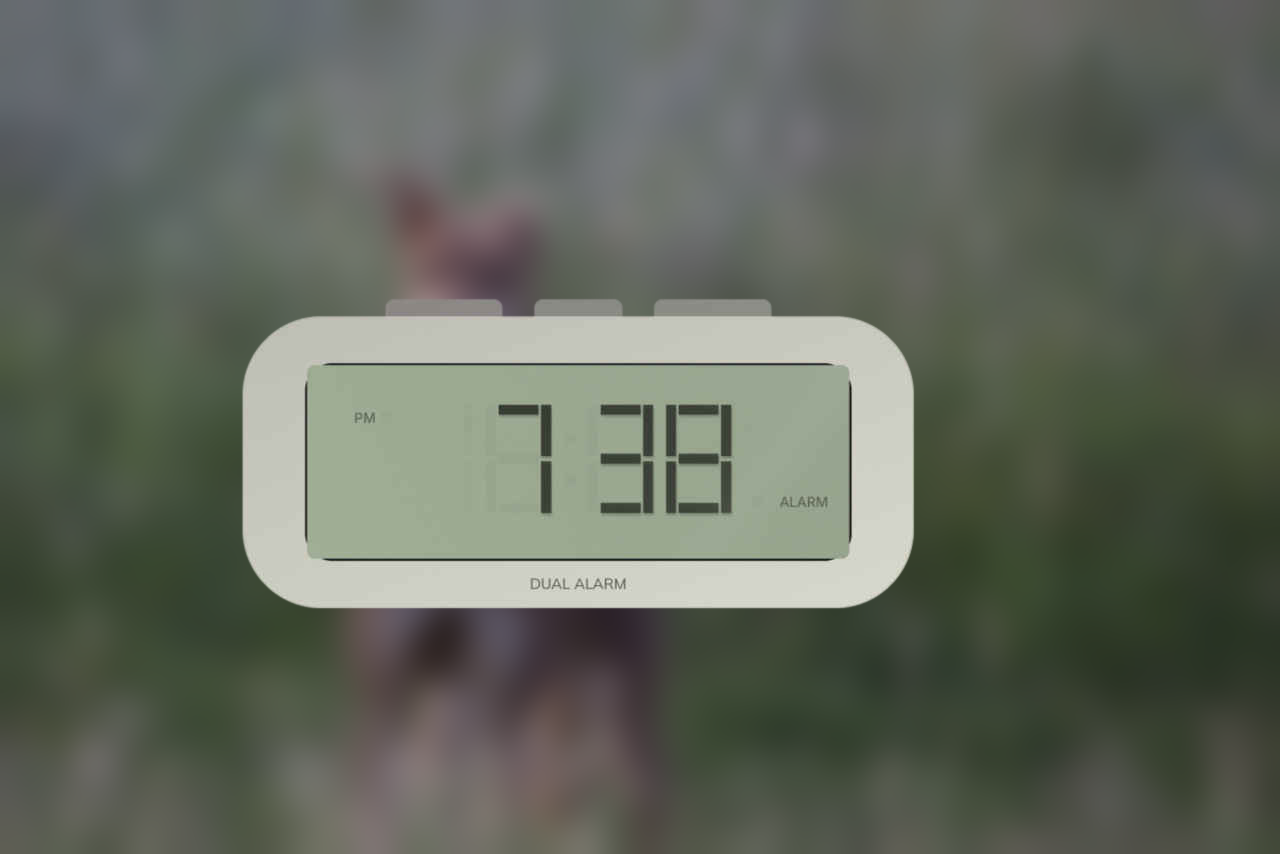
7:38
